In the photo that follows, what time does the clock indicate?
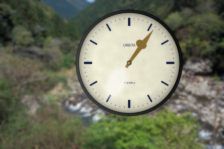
1:06
